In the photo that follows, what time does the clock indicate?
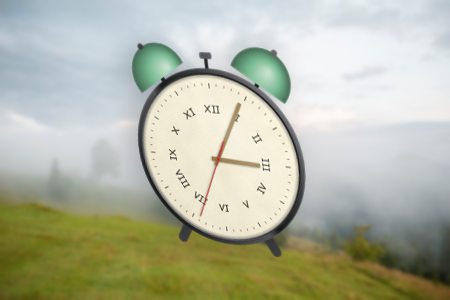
3:04:34
